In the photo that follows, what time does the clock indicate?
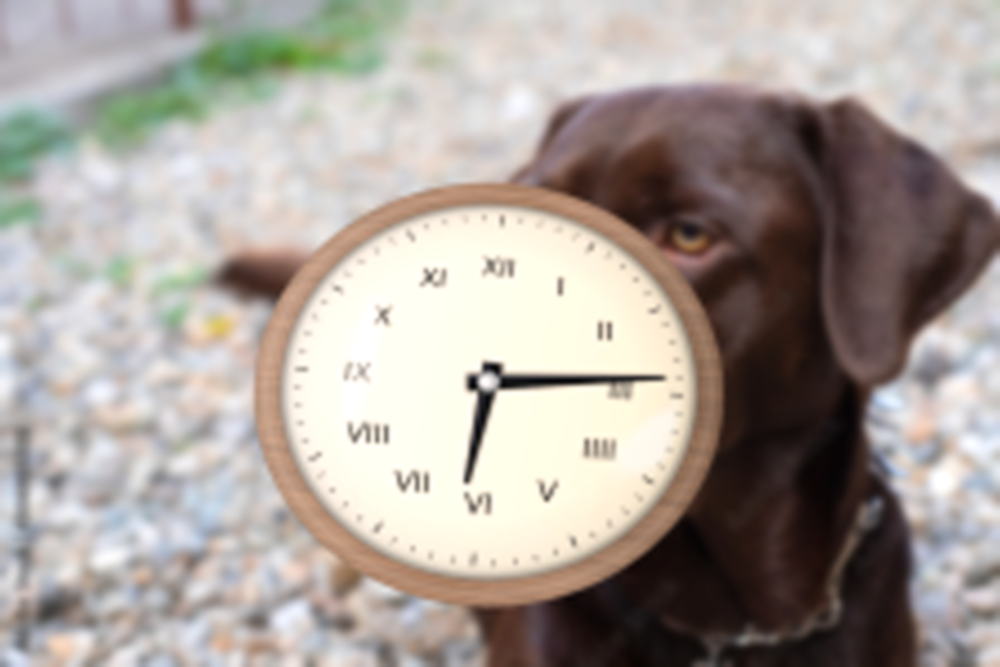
6:14
